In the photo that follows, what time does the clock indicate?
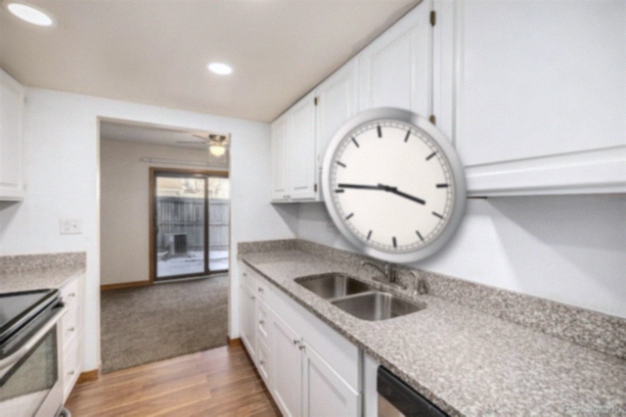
3:46
